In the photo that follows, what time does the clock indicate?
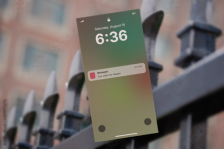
6:36
